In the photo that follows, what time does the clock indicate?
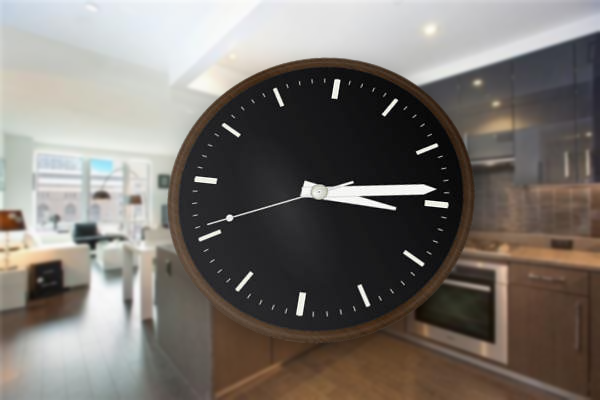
3:13:41
